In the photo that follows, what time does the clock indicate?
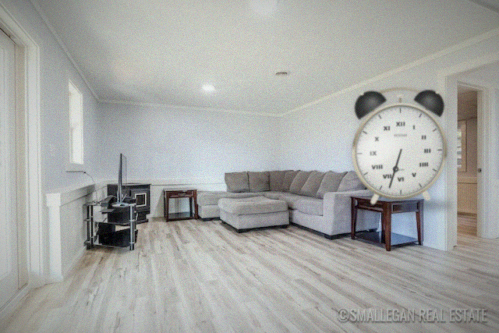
6:33
